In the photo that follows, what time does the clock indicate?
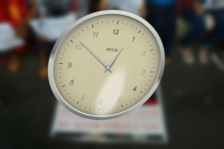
12:51
